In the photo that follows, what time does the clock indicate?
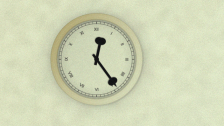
12:24
